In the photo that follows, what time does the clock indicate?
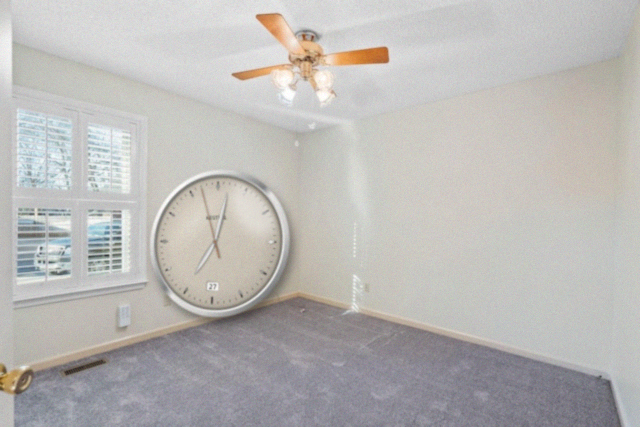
7:01:57
